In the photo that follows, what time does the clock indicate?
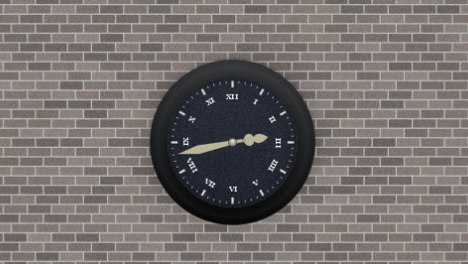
2:43
